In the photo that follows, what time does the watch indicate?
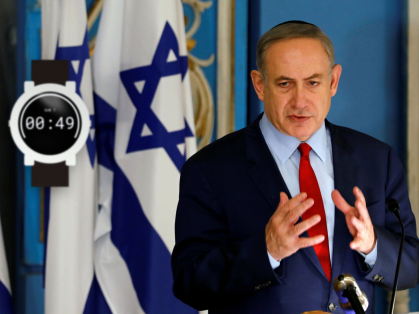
0:49
